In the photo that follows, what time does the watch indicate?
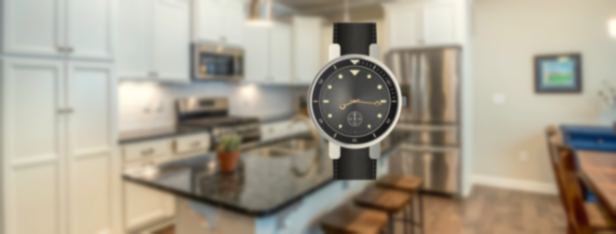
8:16
